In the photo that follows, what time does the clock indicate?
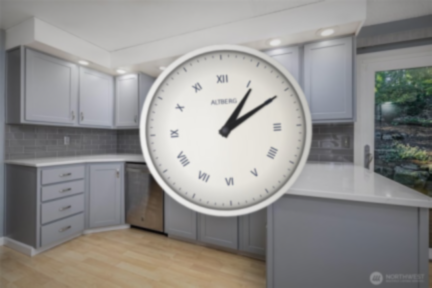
1:10
